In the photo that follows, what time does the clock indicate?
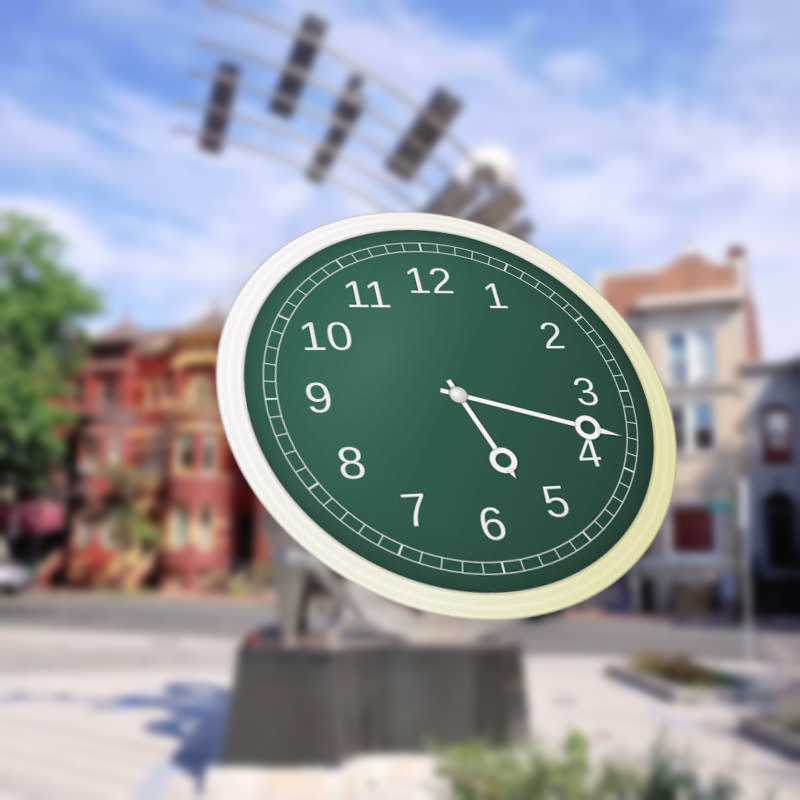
5:18
